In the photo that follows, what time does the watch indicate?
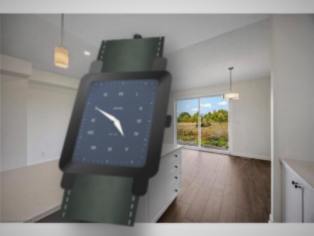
4:50
